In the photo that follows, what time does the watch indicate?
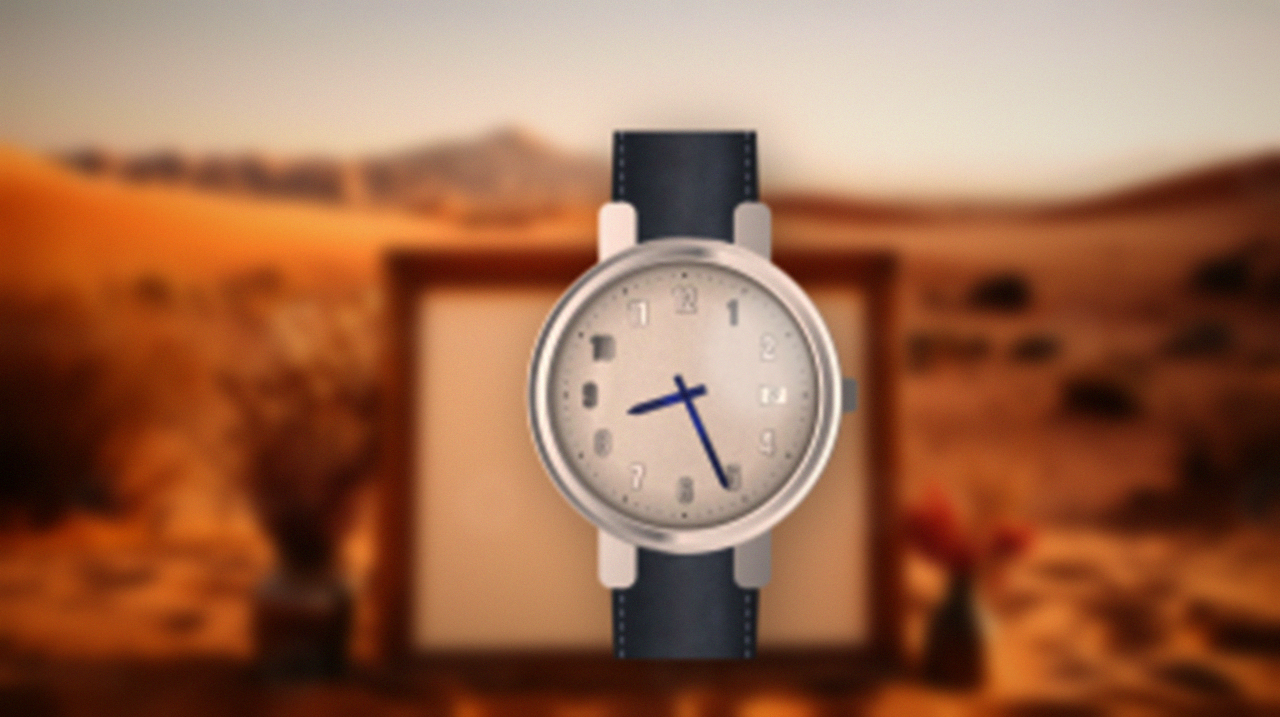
8:26
